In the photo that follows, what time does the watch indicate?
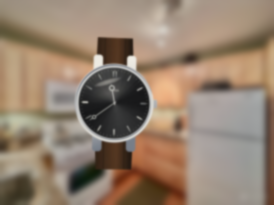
11:39
